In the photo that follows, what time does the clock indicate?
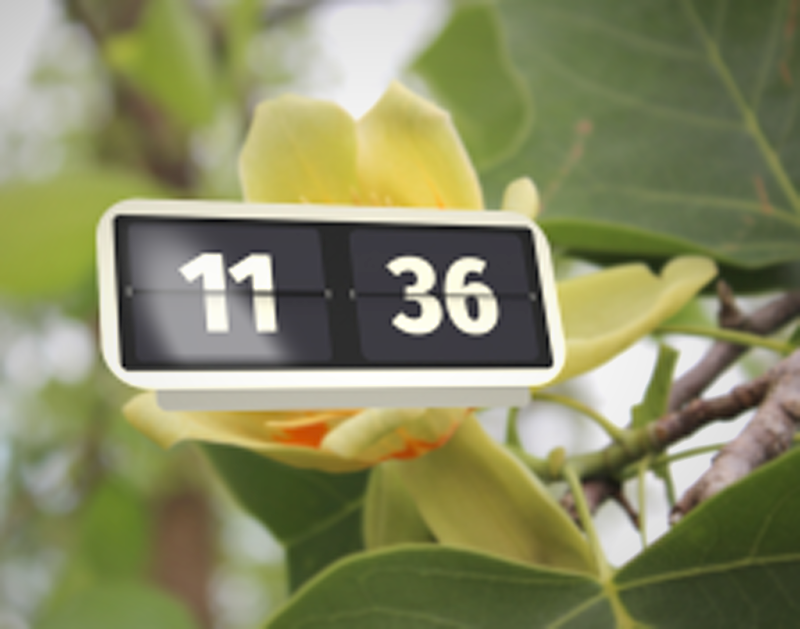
11:36
